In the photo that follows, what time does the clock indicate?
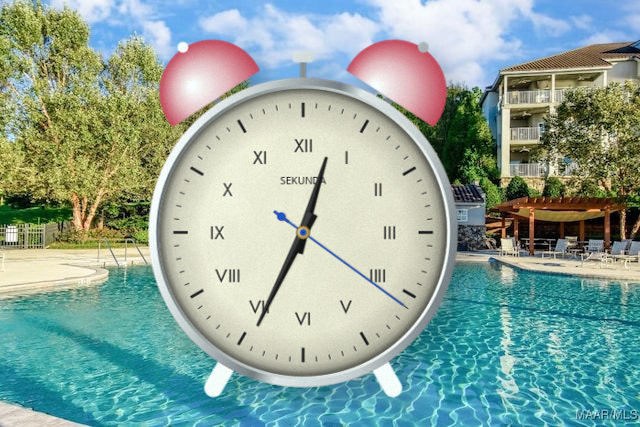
12:34:21
